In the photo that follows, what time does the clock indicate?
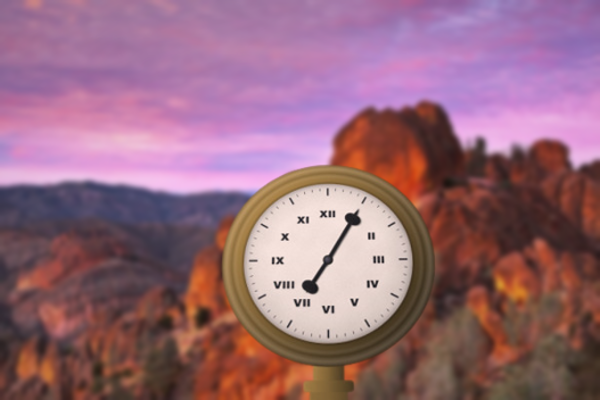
7:05
